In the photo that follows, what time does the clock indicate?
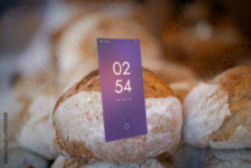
2:54
